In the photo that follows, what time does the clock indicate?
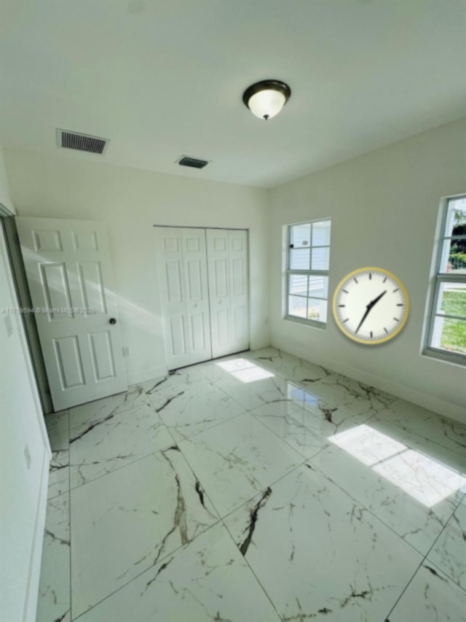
1:35
